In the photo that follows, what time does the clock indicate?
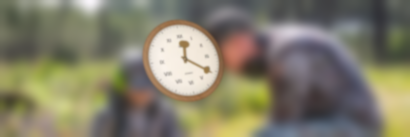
12:21
